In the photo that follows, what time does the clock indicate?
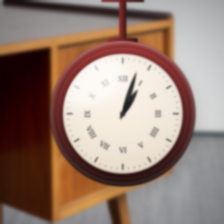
1:03
